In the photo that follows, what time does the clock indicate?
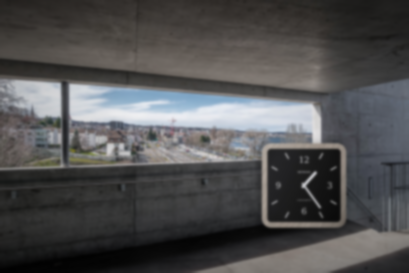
1:24
